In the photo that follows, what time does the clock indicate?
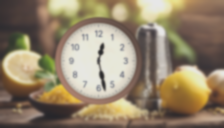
12:28
